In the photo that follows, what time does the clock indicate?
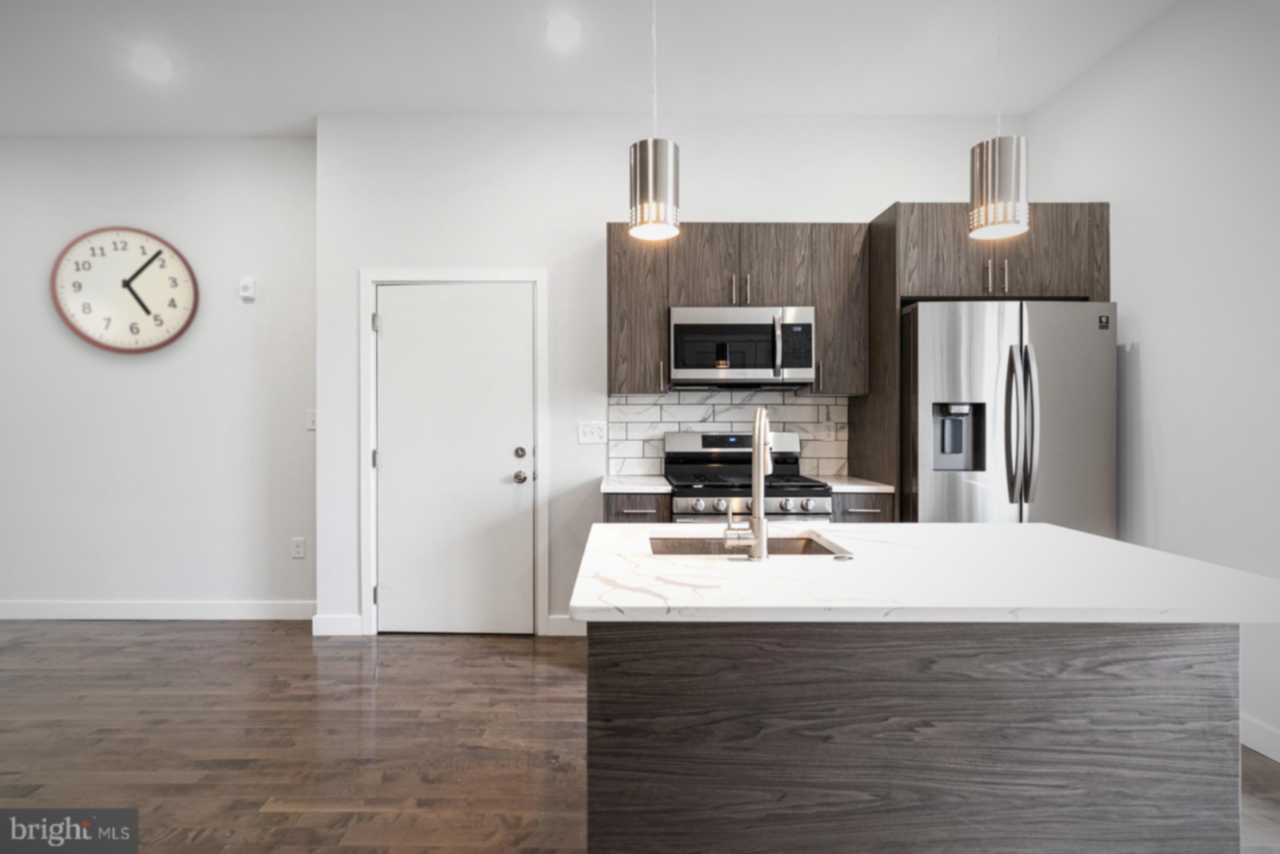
5:08
